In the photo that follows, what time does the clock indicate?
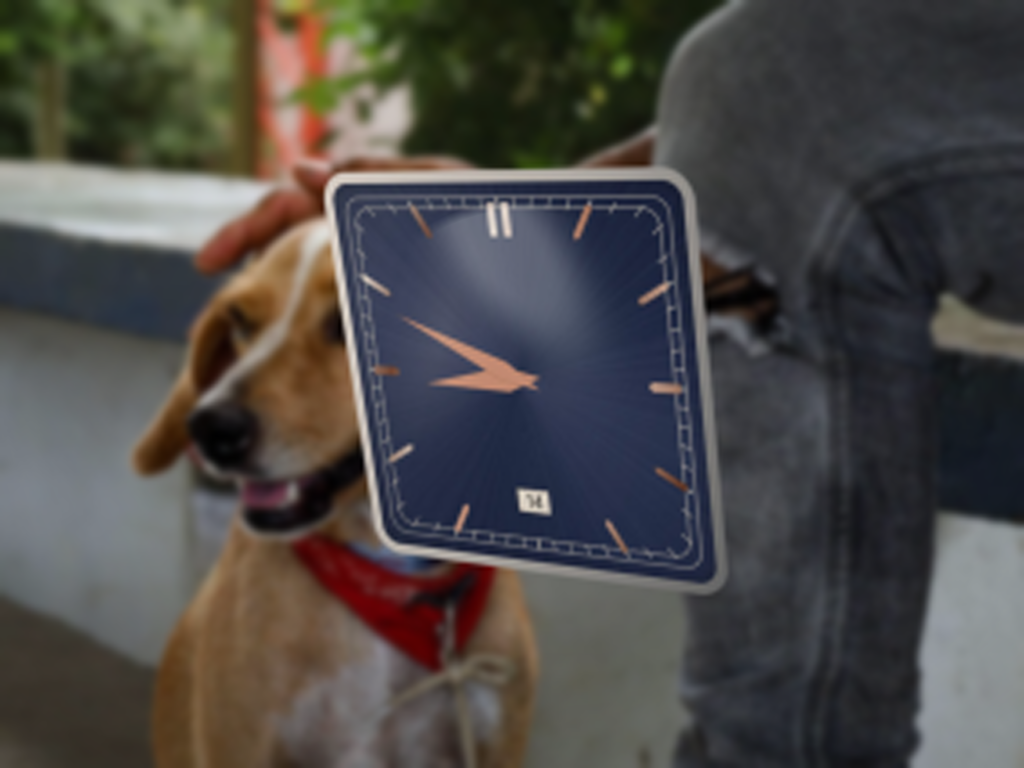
8:49
